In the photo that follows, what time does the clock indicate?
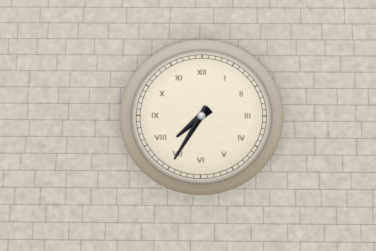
7:35
